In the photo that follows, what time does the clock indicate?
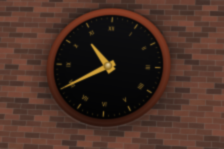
10:40
